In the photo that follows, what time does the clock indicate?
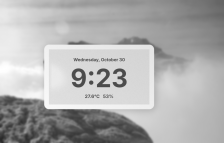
9:23
